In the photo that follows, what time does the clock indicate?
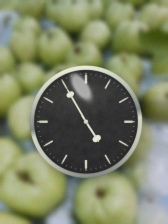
4:55
